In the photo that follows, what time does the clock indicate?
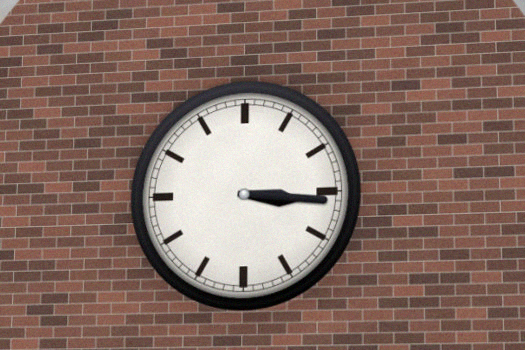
3:16
